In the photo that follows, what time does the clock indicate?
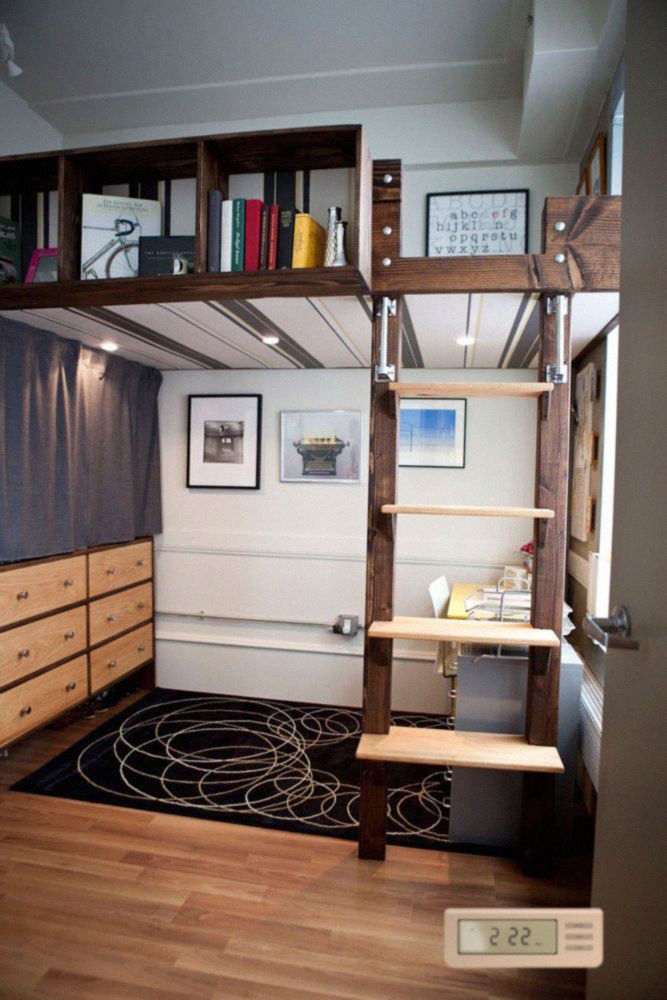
2:22
